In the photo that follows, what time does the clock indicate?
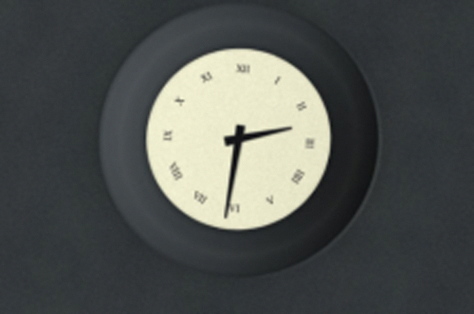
2:31
